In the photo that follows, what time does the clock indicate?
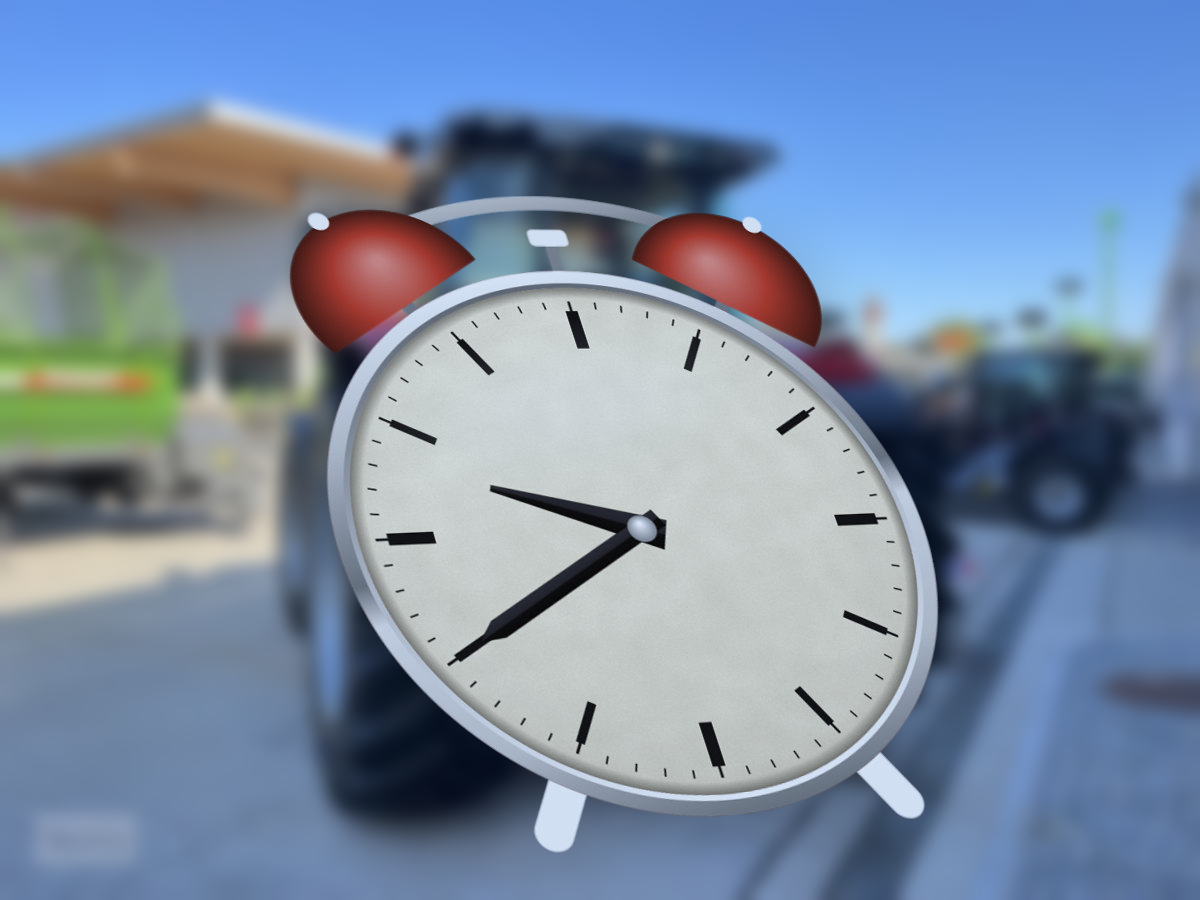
9:40
